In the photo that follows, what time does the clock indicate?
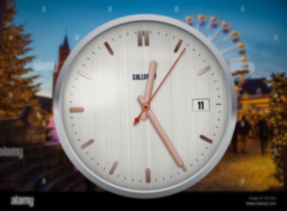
12:25:06
